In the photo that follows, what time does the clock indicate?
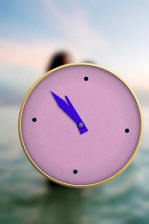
10:52
